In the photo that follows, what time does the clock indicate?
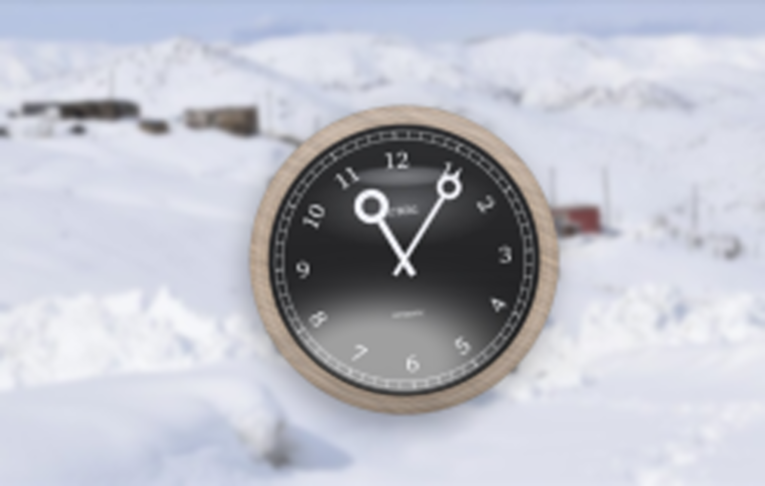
11:06
